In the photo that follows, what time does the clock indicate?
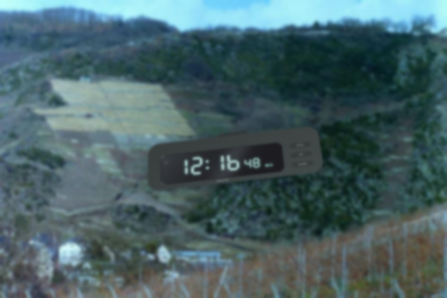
12:16
